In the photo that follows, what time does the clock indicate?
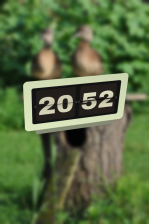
20:52
